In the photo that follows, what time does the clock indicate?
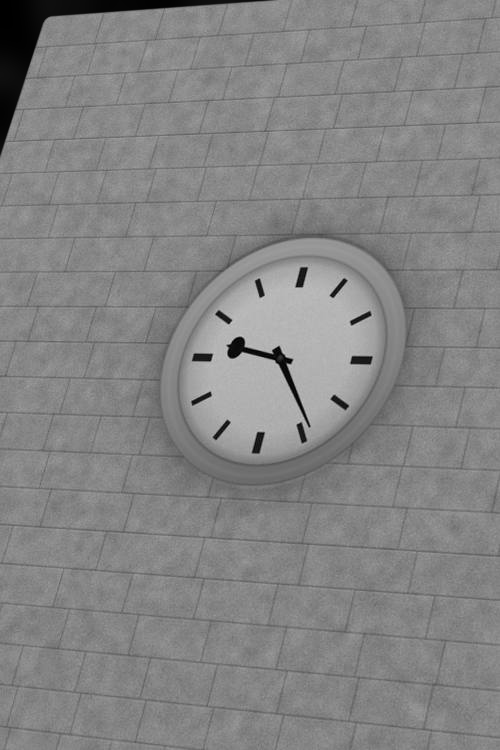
9:24
